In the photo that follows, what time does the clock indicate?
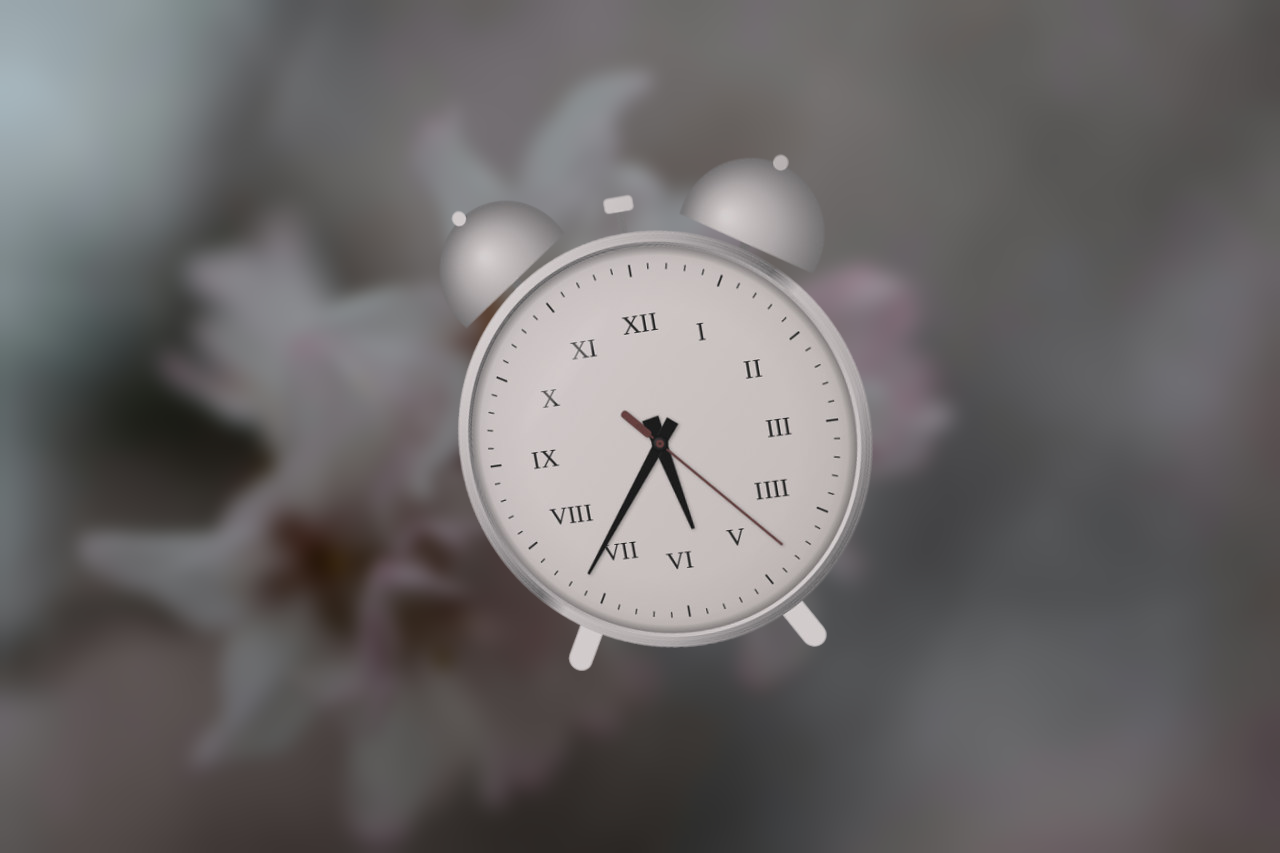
5:36:23
